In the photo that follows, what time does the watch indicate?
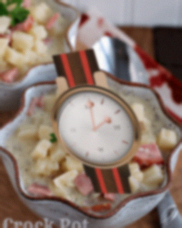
2:01
